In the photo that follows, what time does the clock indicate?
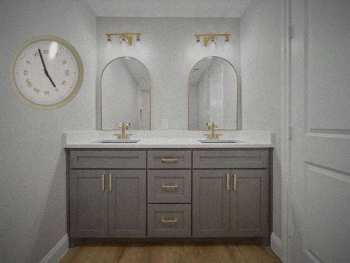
4:57
